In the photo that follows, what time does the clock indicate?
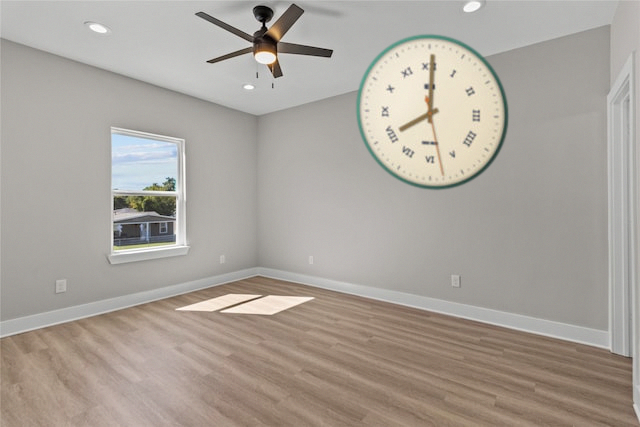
8:00:28
